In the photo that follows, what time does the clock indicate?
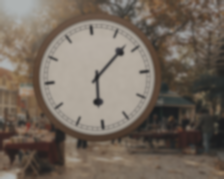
6:08
